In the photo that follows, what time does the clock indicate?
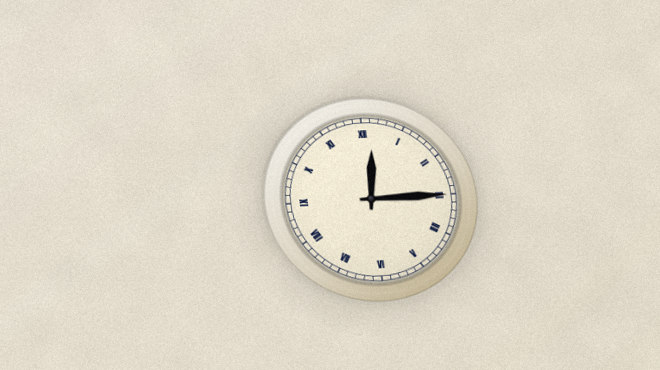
12:15
